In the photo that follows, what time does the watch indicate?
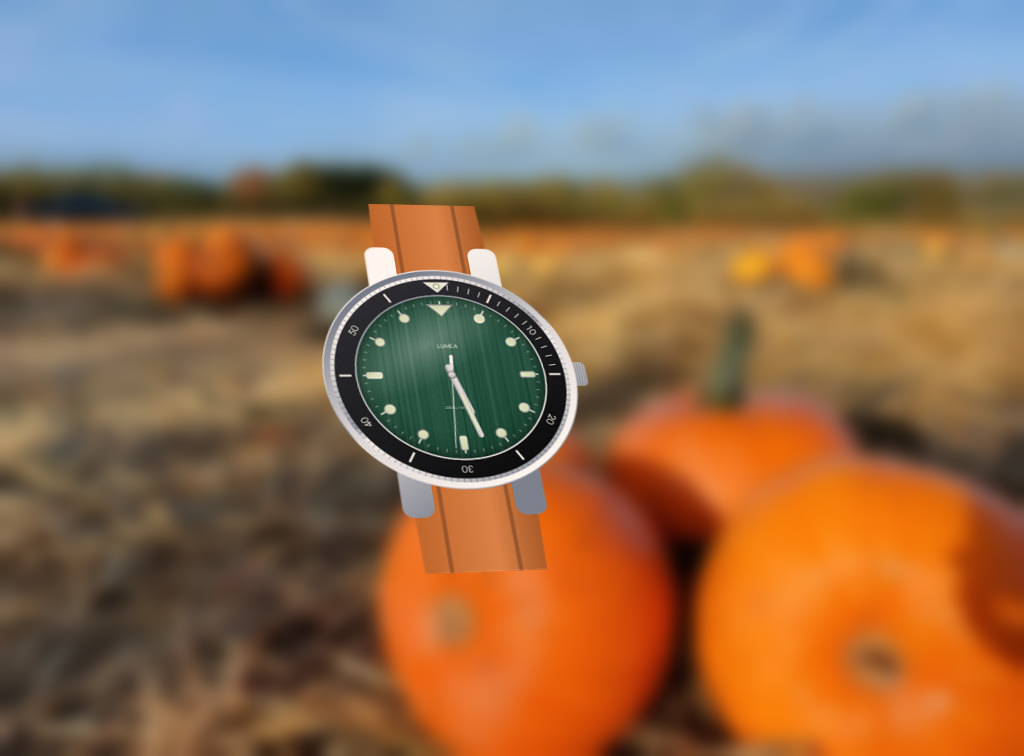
5:27:31
